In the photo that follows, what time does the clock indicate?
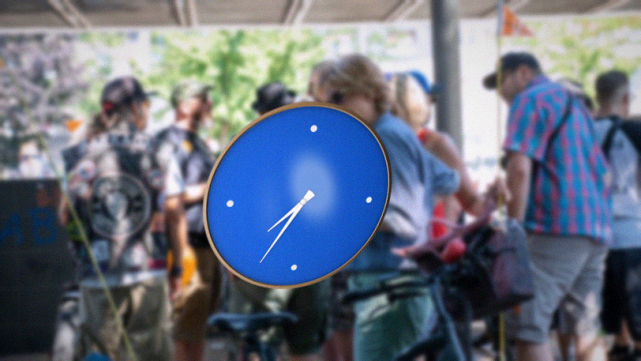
7:35
